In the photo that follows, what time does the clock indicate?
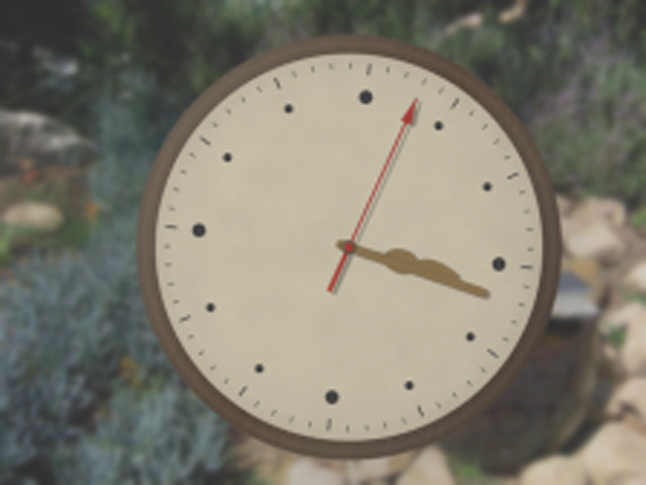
3:17:03
